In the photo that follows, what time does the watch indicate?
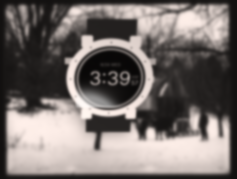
3:39
